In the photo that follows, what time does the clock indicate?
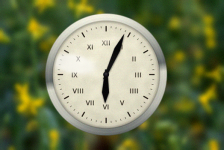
6:04
